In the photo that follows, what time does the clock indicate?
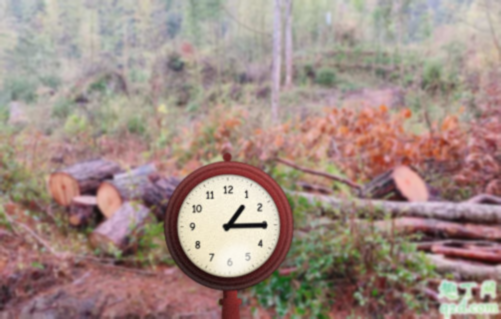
1:15
